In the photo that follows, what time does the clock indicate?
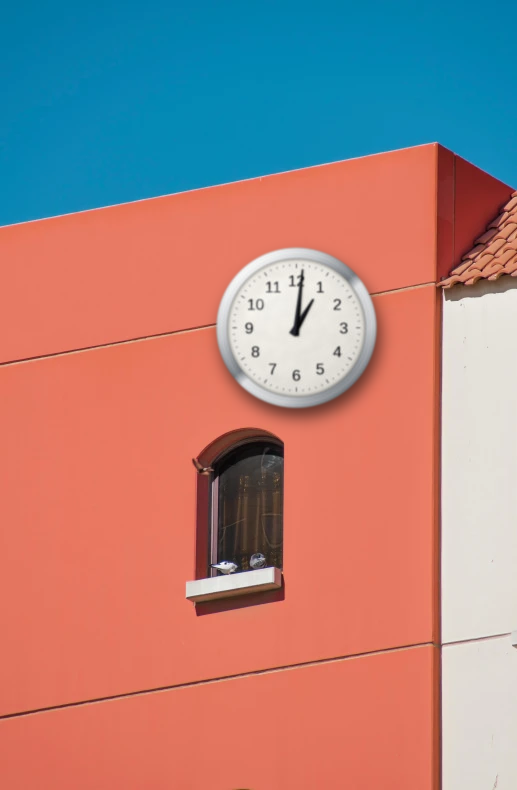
1:01
